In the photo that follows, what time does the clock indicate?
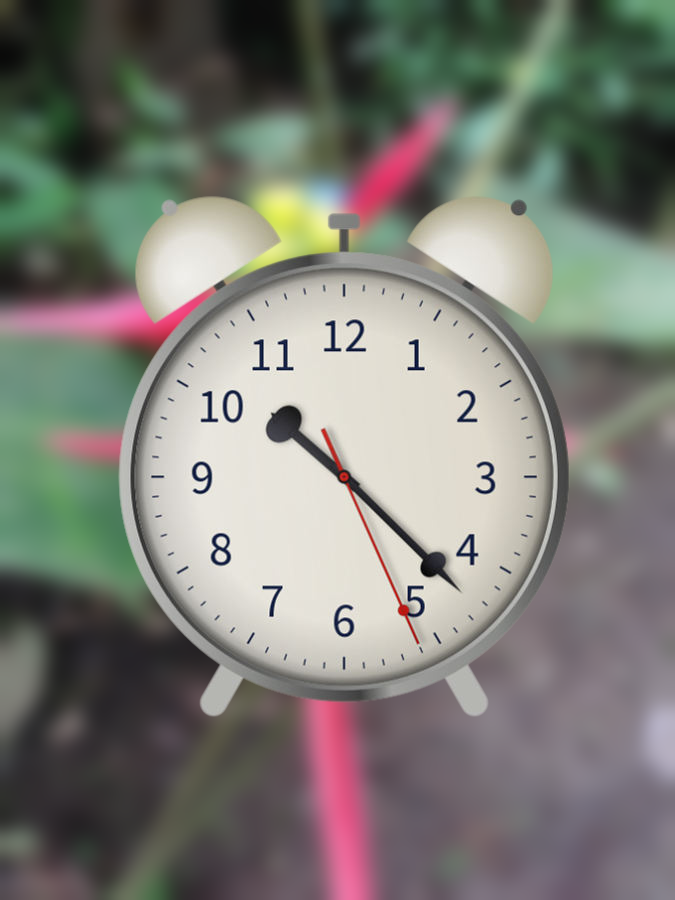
10:22:26
